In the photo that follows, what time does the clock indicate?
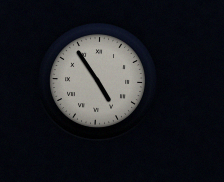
4:54
